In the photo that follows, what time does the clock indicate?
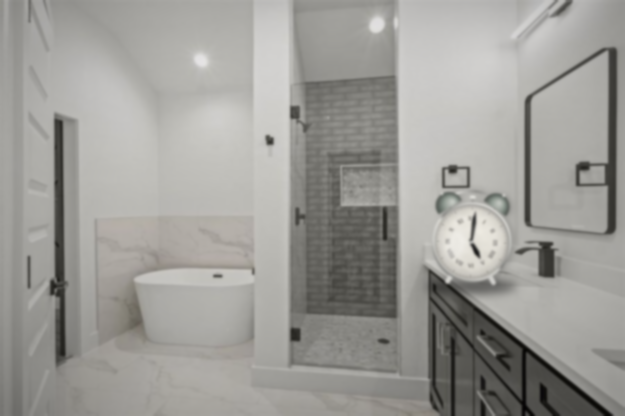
5:01
